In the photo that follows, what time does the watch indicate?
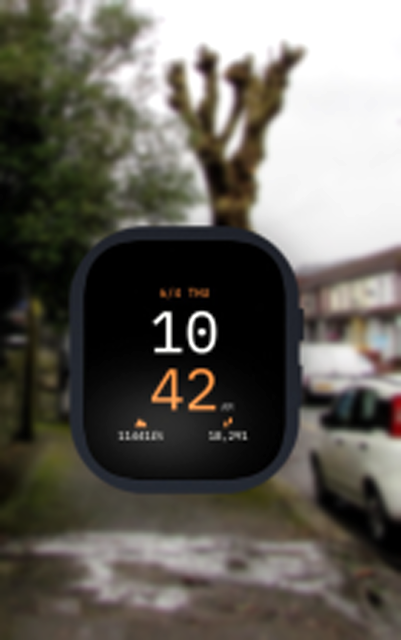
10:42
